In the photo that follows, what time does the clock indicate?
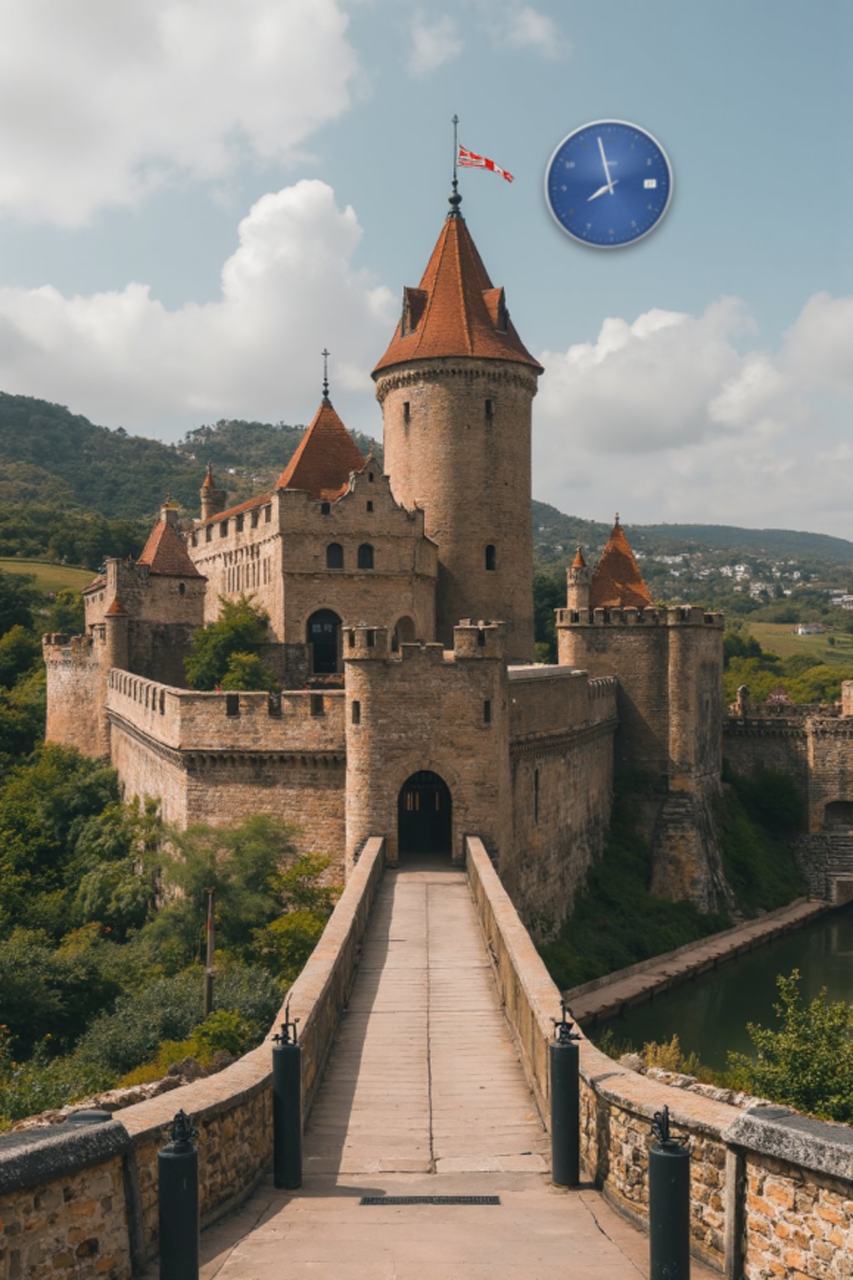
7:58
